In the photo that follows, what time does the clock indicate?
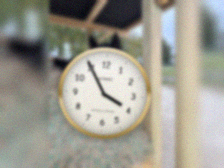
3:55
